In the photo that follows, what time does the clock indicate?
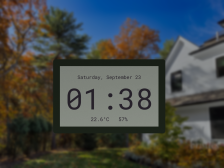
1:38
